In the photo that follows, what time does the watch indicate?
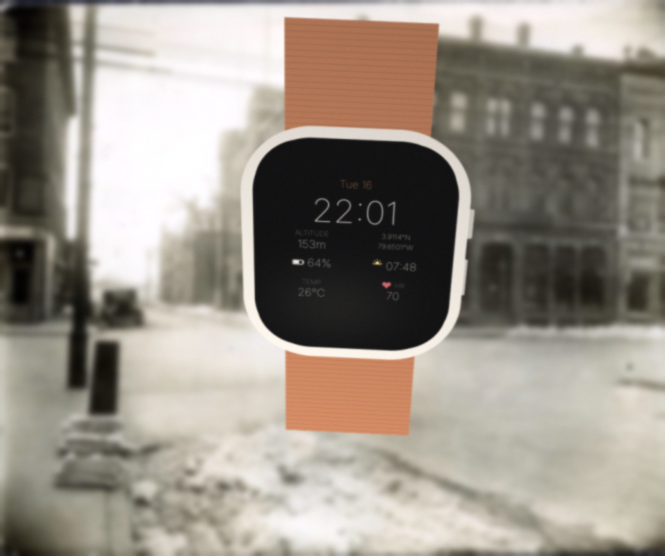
22:01
